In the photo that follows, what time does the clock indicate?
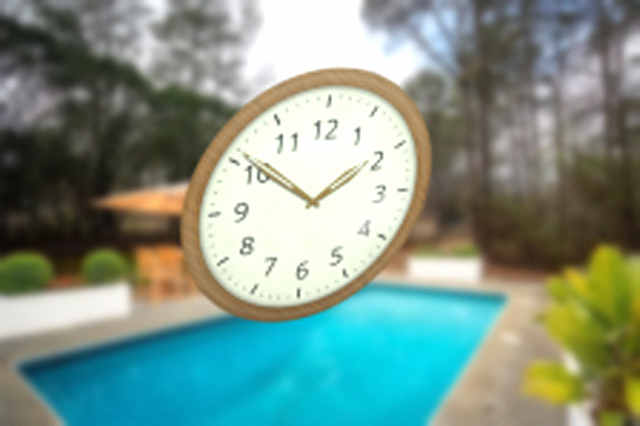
1:51
